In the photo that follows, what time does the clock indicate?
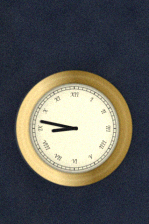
8:47
